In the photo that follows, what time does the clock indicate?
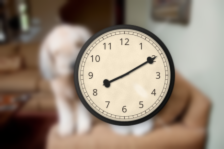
8:10
